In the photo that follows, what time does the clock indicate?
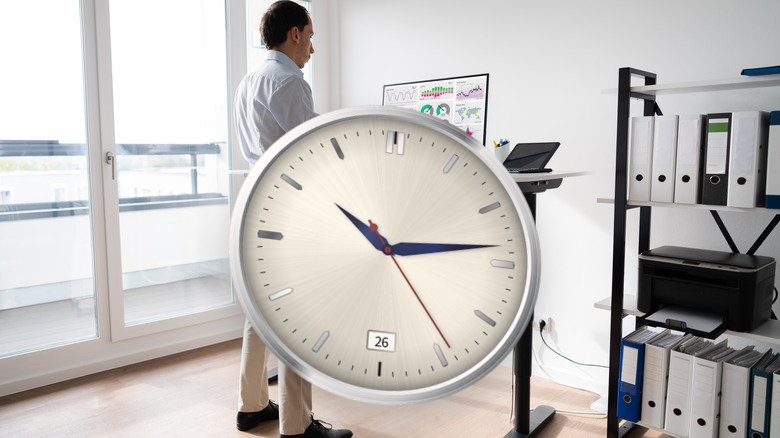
10:13:24
